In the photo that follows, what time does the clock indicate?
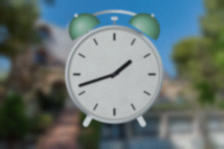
1:42
